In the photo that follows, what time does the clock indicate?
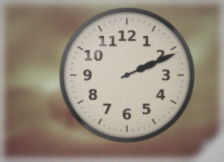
2:11
